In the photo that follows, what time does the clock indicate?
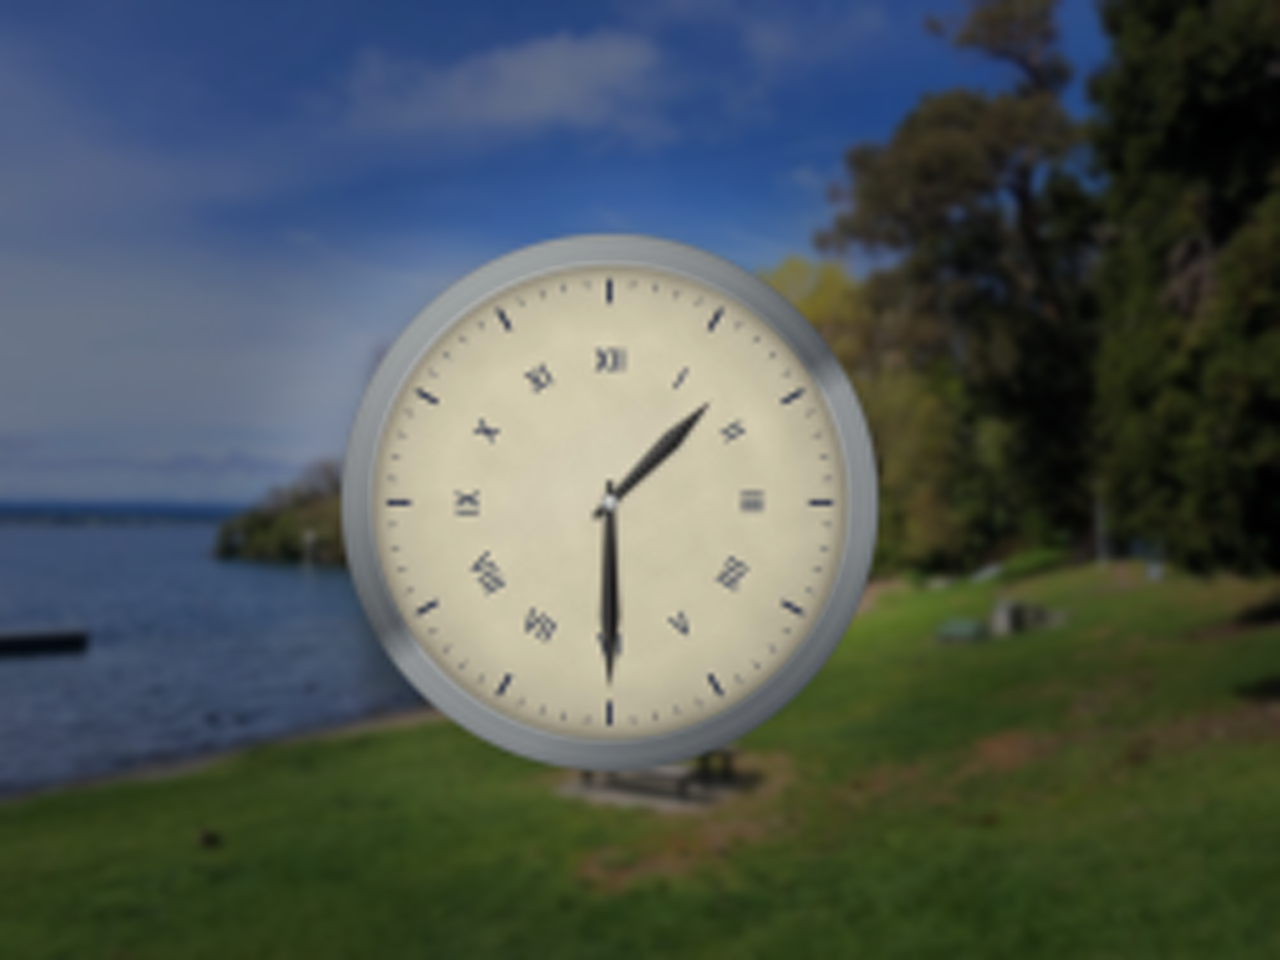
1:30
